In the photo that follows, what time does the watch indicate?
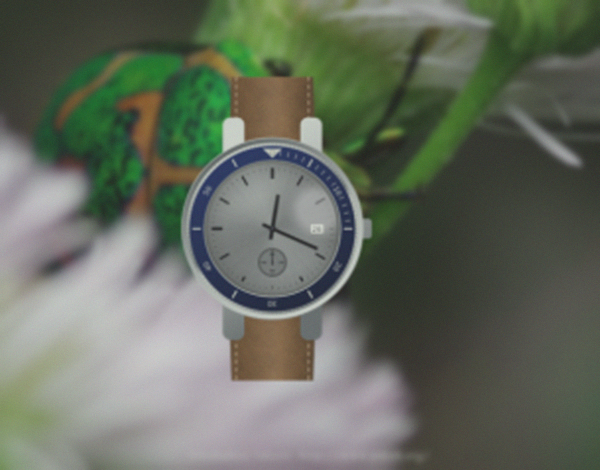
12:19
